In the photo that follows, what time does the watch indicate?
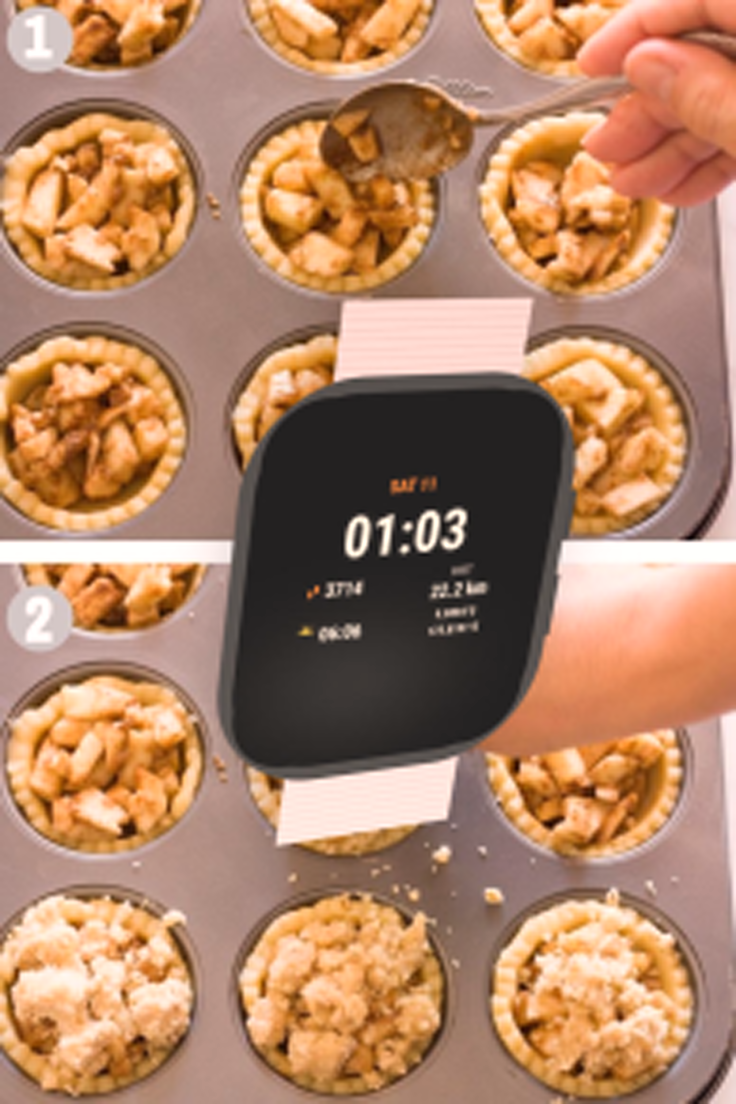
1:03
